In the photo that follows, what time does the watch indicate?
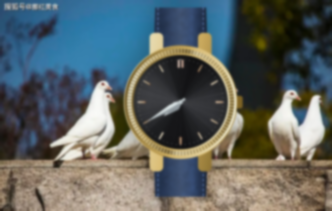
7:40
